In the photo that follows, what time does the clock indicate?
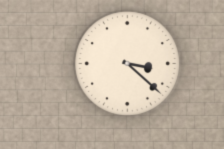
3:22
